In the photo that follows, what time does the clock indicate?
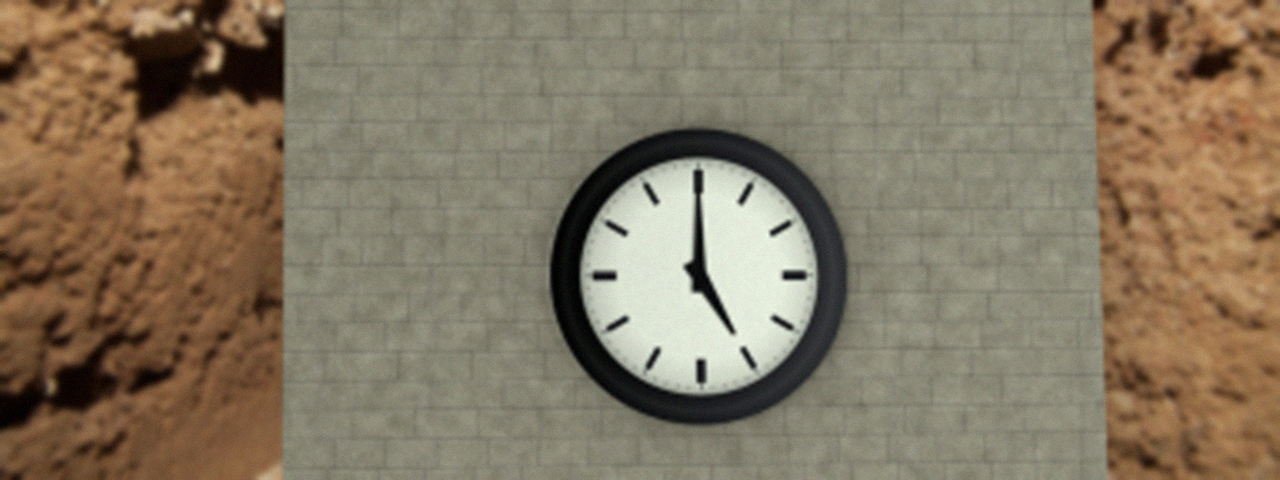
5:00
